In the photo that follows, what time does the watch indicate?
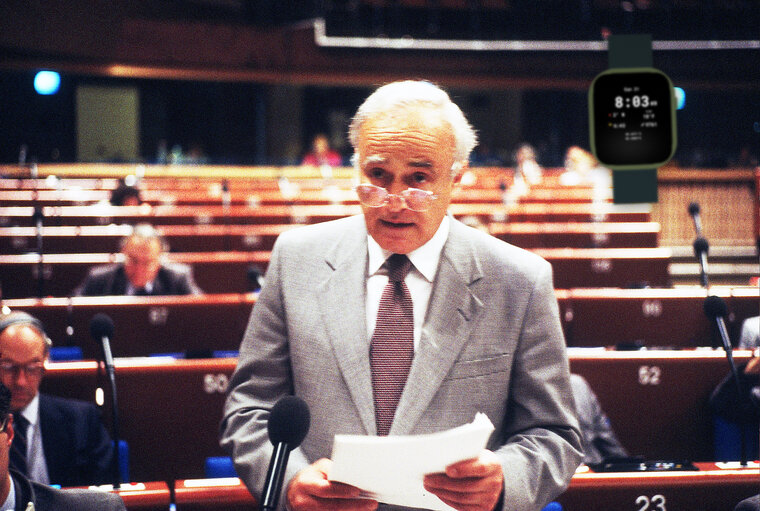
8:03
